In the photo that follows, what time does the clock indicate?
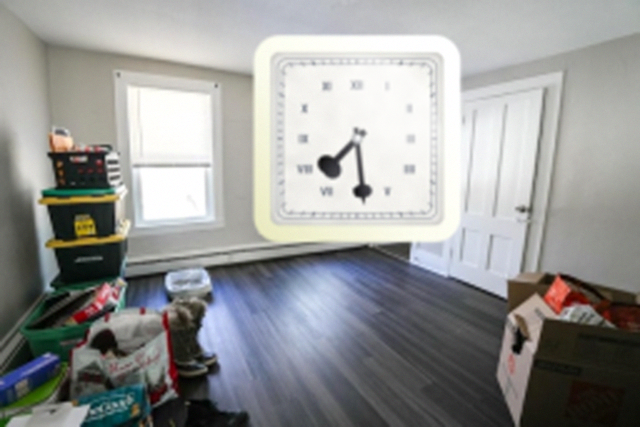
7:29
